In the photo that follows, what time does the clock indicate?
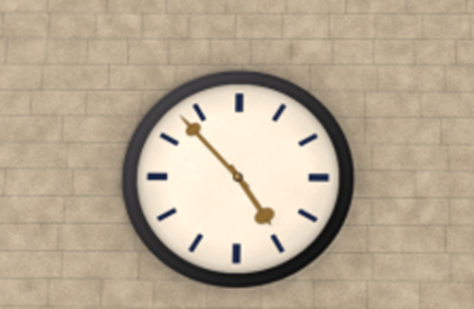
4:53
